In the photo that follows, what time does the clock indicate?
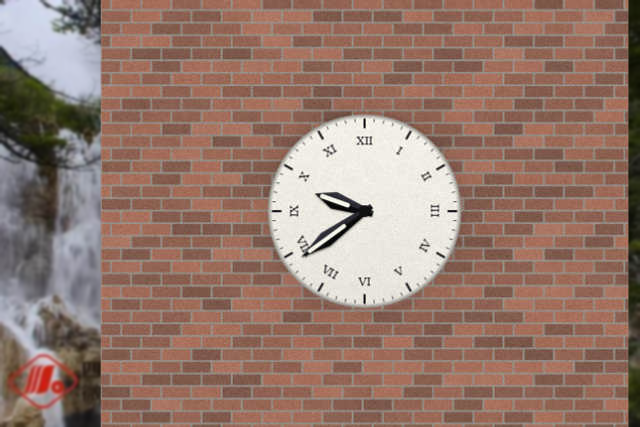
9:39
